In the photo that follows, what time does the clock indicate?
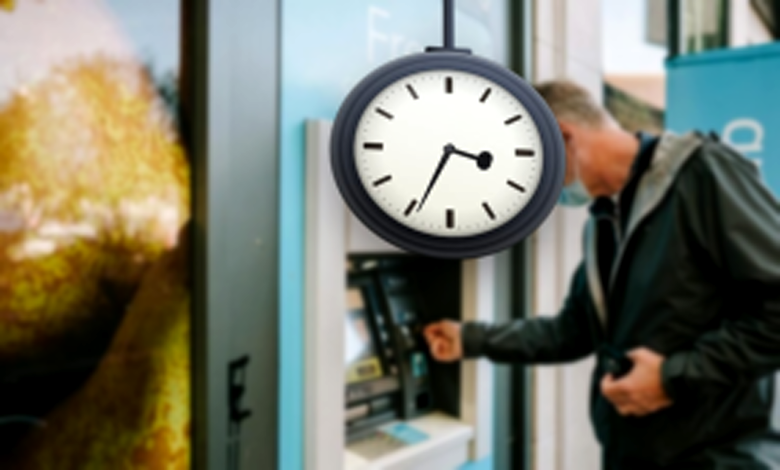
3:34
